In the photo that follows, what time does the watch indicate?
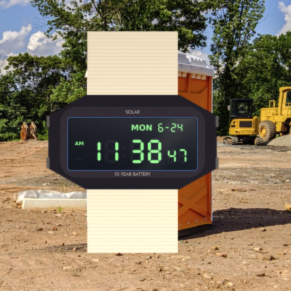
11:38:47
